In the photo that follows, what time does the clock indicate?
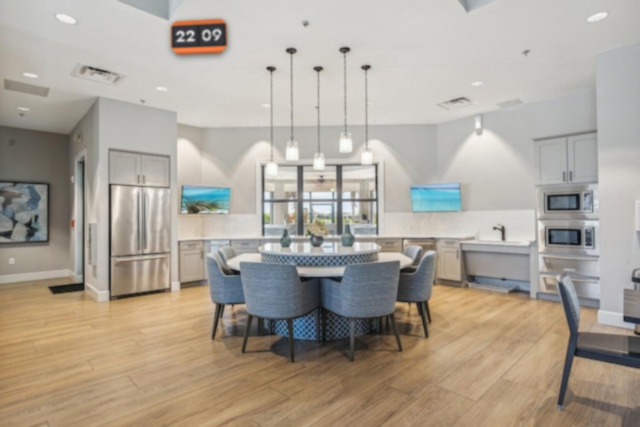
22:09
